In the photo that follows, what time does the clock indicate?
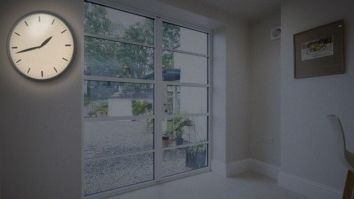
1:43
